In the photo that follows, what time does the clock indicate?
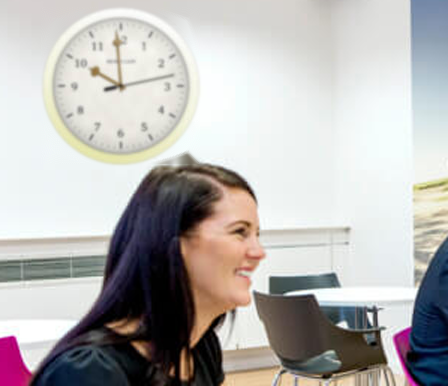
9:59:13
